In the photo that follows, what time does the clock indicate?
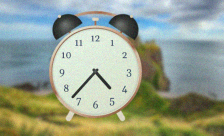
4:37
